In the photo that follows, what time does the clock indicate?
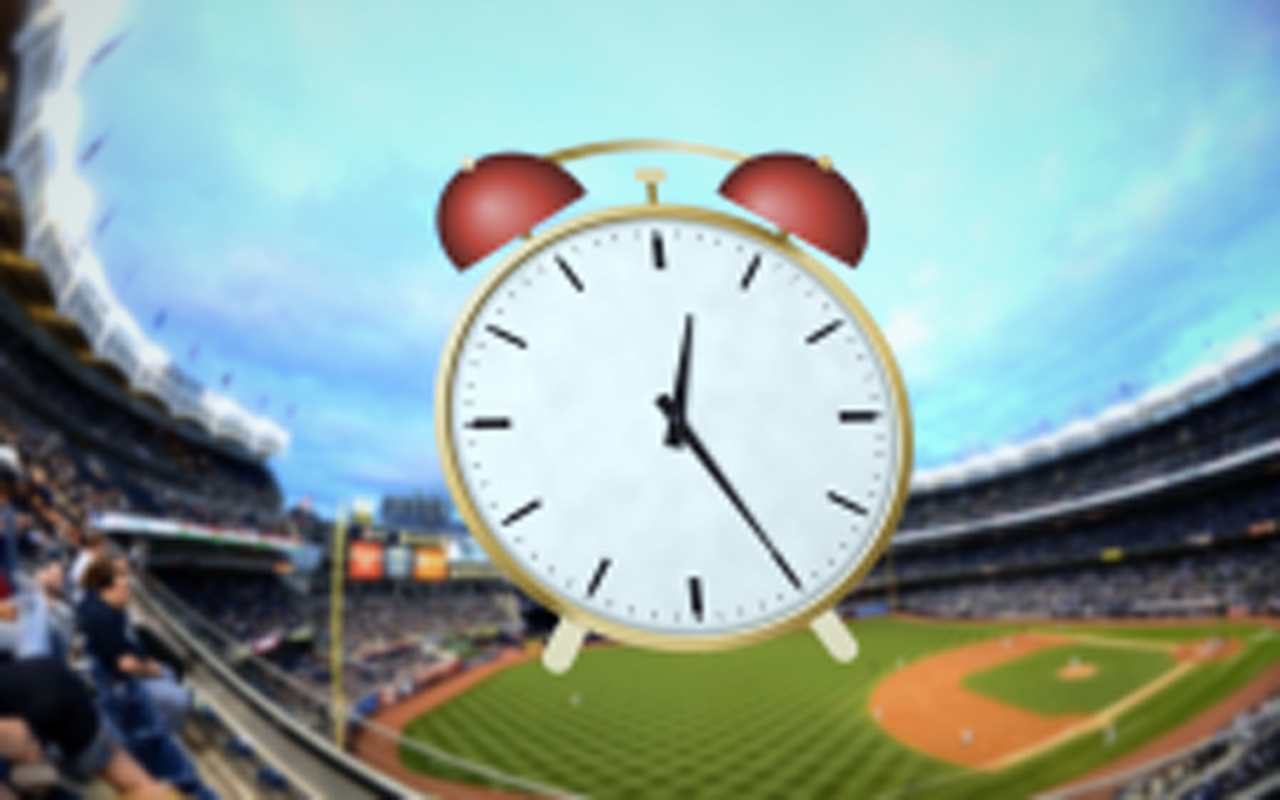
12:25
